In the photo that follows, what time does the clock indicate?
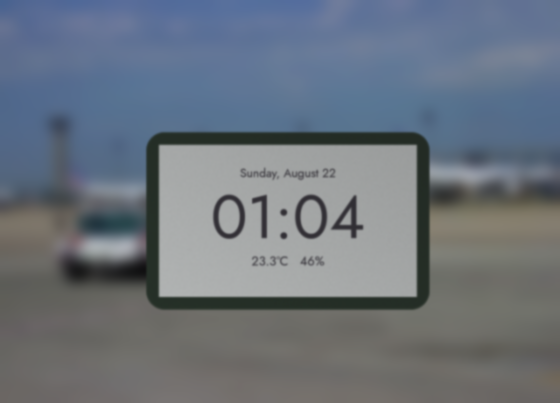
1:04
